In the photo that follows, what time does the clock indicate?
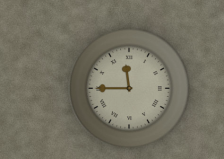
11:45
